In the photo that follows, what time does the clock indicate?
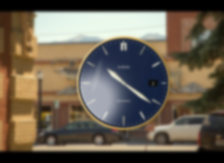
10:21
